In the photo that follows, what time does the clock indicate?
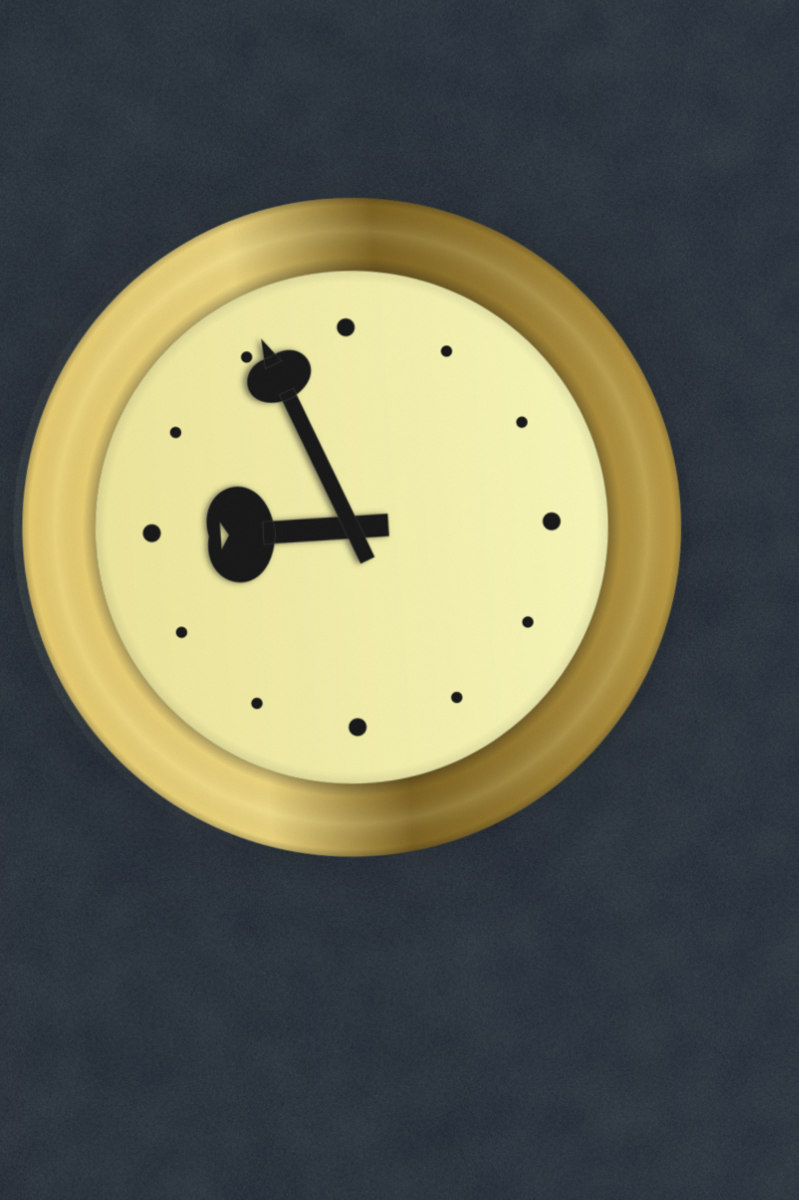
8:56
